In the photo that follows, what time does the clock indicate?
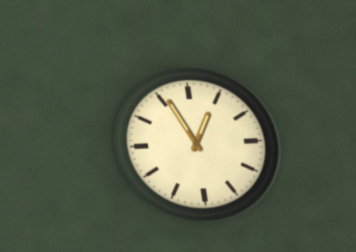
12:56
